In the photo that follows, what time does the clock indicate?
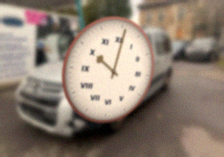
10:01
